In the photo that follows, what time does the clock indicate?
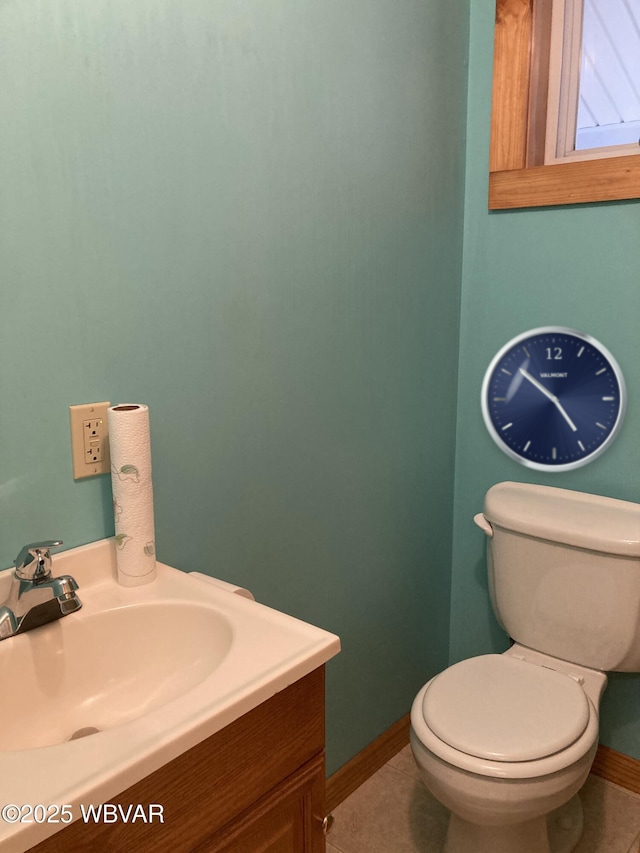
4:52
